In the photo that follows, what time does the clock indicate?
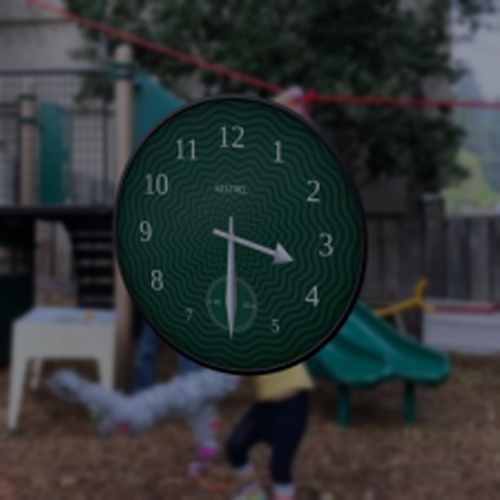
3:30
